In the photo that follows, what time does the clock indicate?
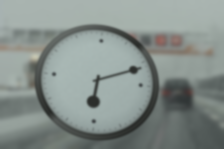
6:11
